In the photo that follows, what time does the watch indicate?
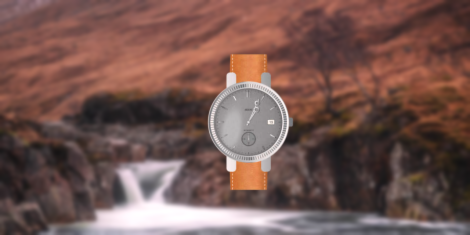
1:04
